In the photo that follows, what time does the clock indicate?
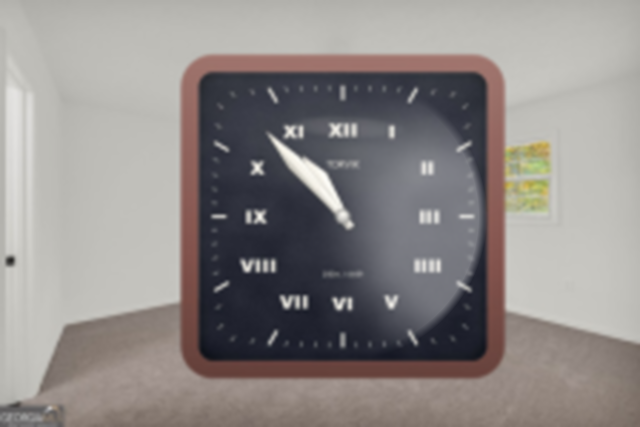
10:53
